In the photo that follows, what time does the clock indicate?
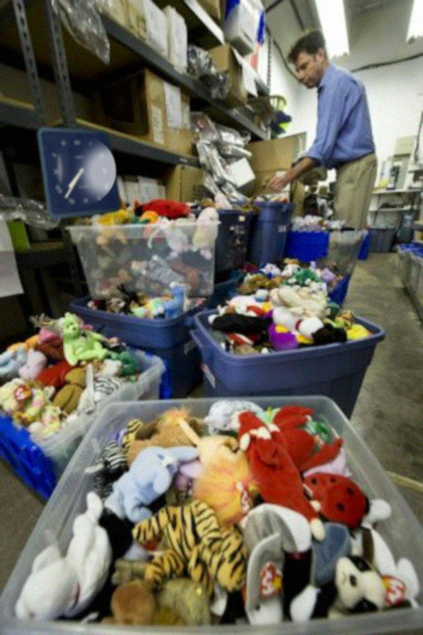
7:37
